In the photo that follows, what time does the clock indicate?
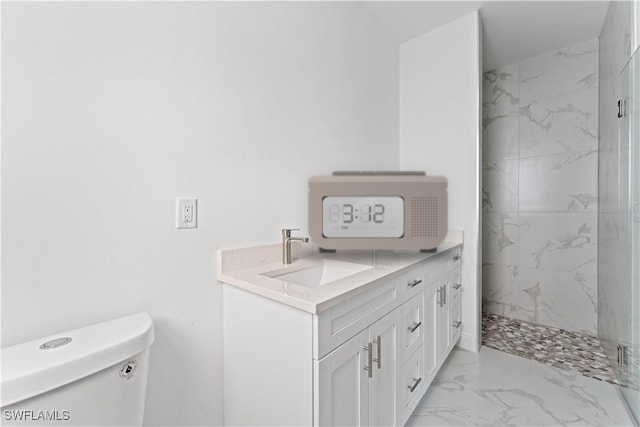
3:12
